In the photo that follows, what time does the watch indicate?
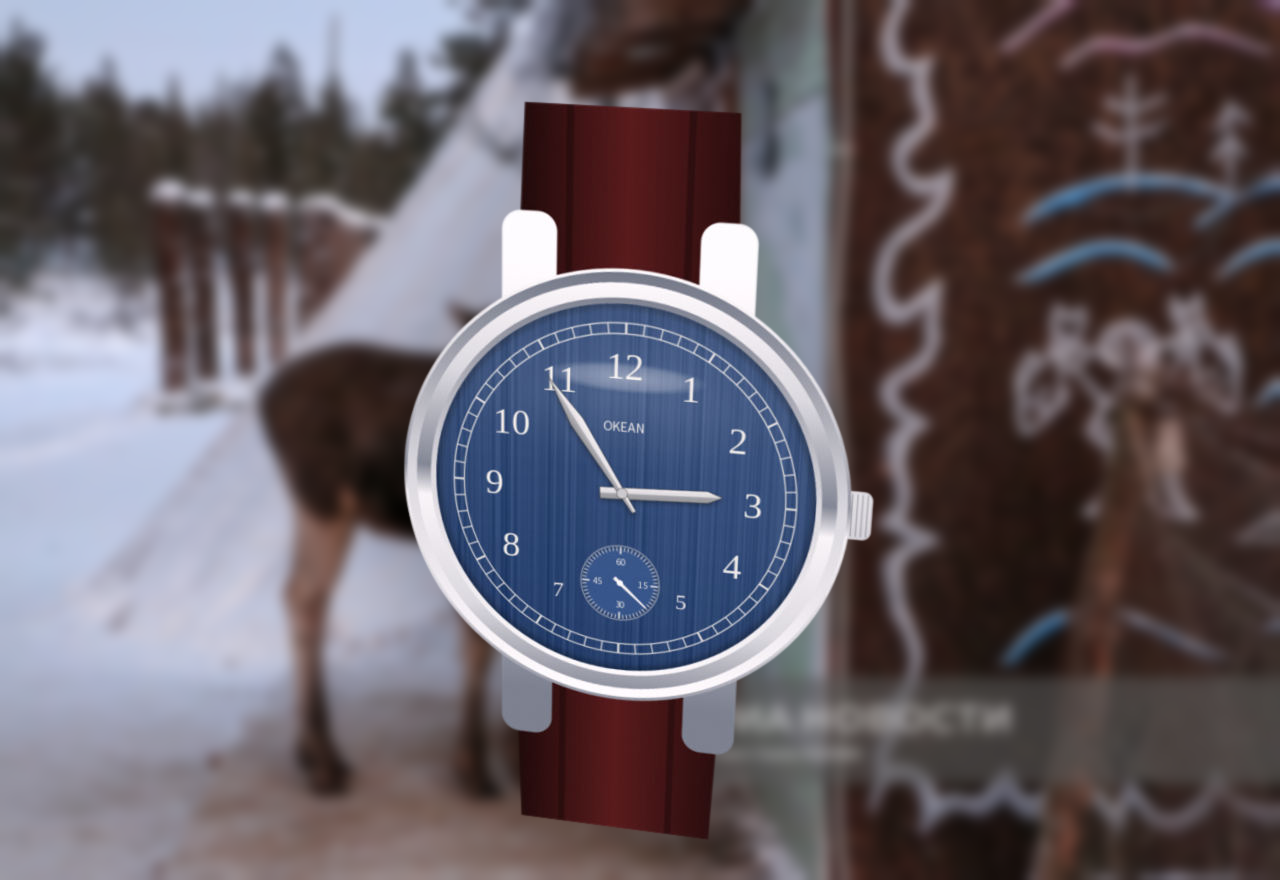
2:54:22
